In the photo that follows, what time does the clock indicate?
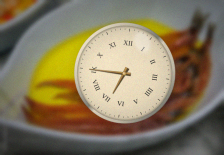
6:45
